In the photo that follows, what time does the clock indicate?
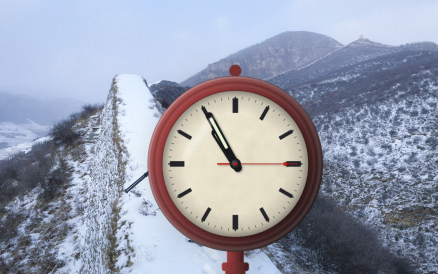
10:55:15
